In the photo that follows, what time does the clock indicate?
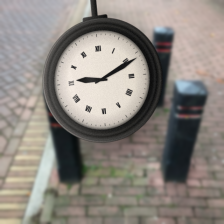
9:11
